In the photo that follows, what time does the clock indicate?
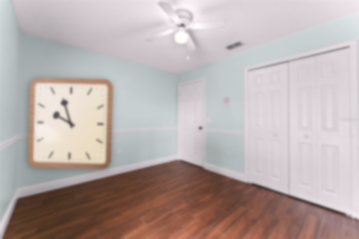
9:57
